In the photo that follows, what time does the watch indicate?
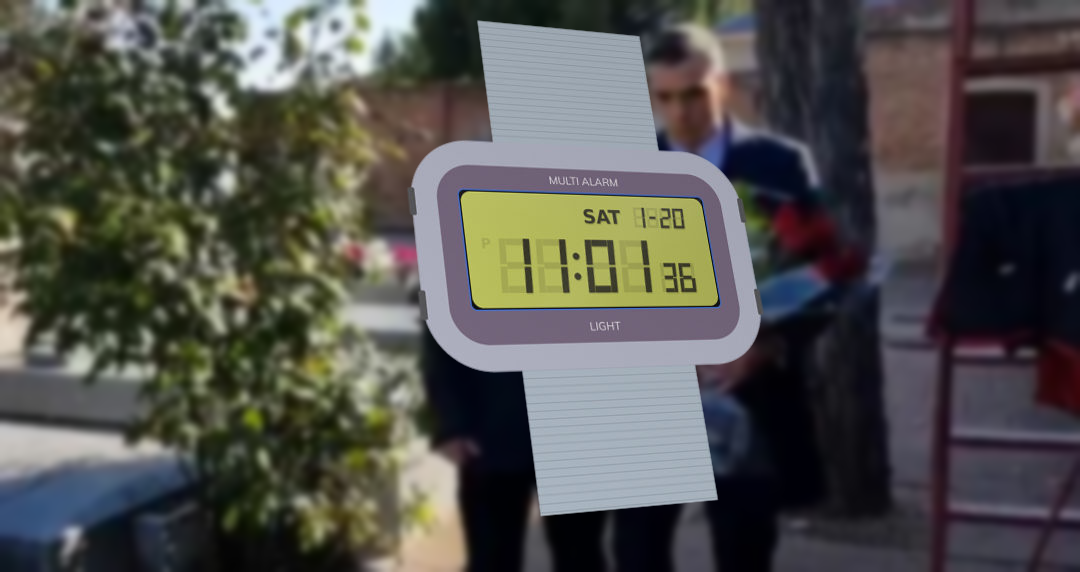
11:01:36
